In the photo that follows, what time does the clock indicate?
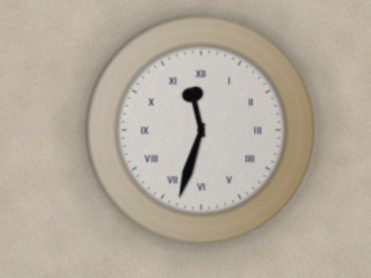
11:33
